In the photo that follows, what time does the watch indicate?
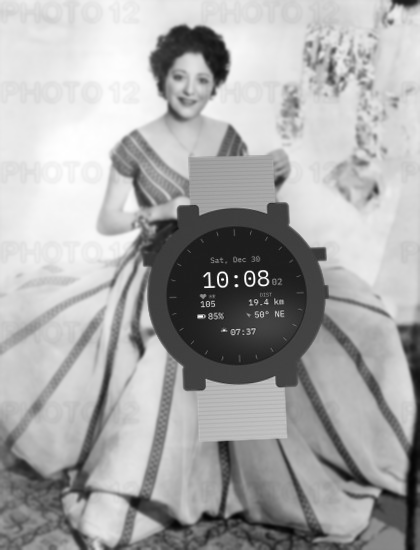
10:08:02
